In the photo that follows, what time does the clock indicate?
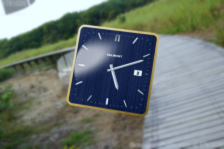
5:11
